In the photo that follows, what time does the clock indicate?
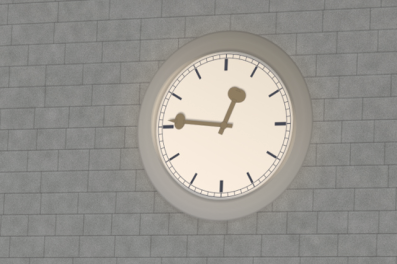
12:46
